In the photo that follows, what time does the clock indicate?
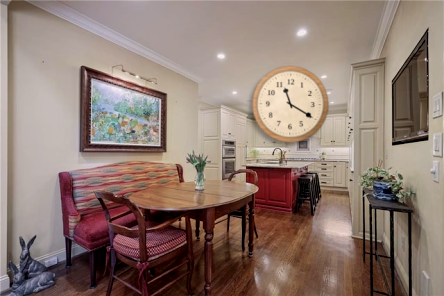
11:20
